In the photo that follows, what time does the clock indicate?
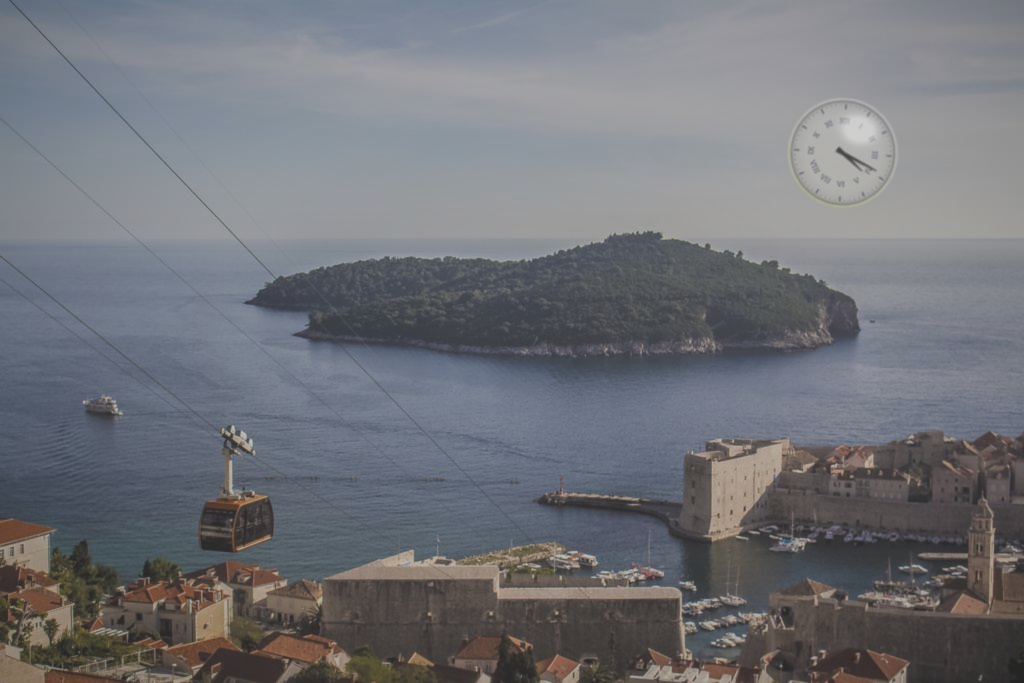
4:19
